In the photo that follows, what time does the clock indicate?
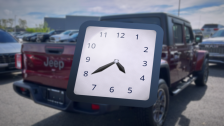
4:39
